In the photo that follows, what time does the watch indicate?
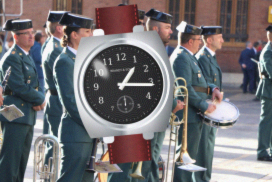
1:16
